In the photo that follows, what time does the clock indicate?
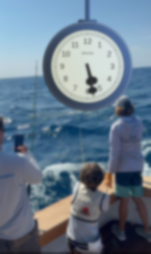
5:28
